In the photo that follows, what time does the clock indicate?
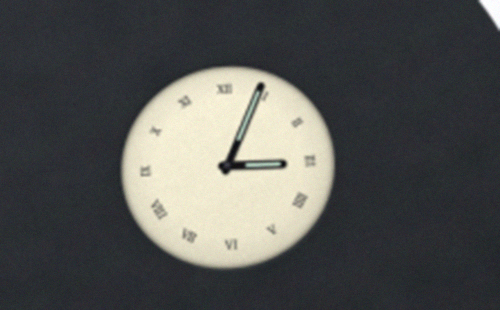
3:04
